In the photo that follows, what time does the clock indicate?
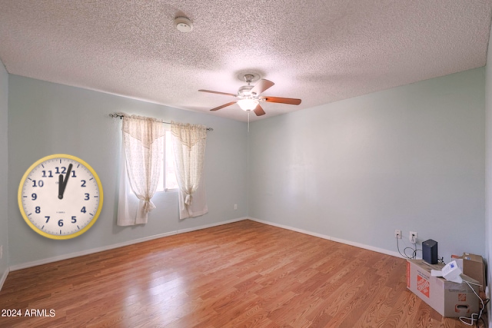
12:03
